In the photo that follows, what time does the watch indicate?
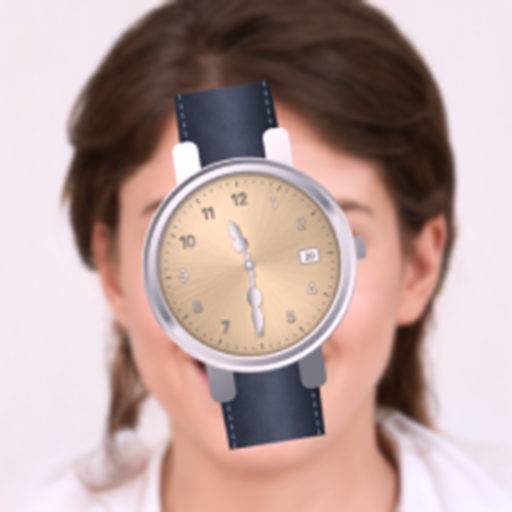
11:30
